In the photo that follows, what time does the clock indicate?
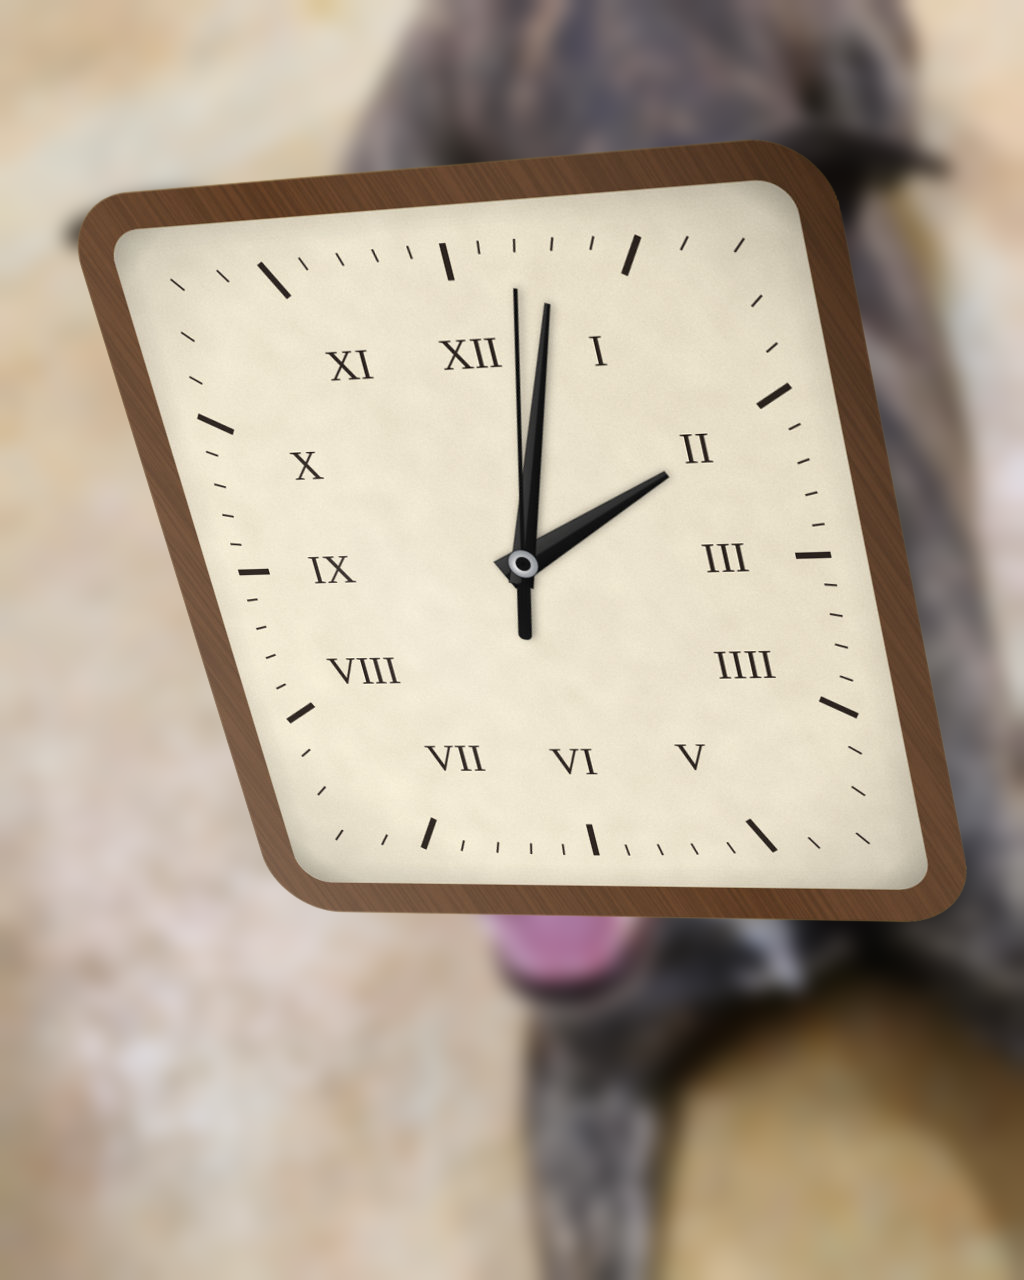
2:03:02
